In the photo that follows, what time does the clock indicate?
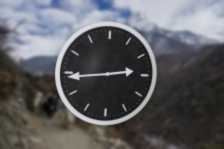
2:44
